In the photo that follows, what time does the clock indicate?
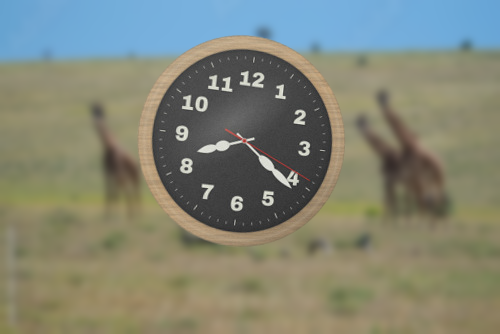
8:21:19
